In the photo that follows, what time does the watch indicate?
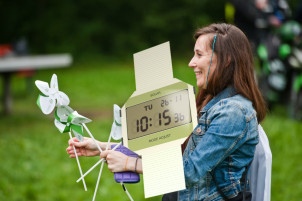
10:15:36
